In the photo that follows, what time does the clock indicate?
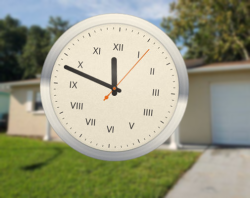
11:48:06
